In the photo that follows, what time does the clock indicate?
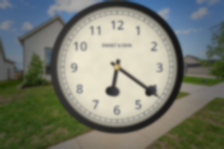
6:21
